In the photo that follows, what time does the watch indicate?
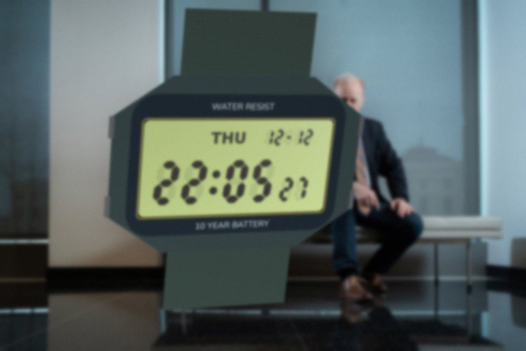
22:05:27
